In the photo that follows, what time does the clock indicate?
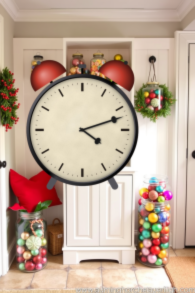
4:12
